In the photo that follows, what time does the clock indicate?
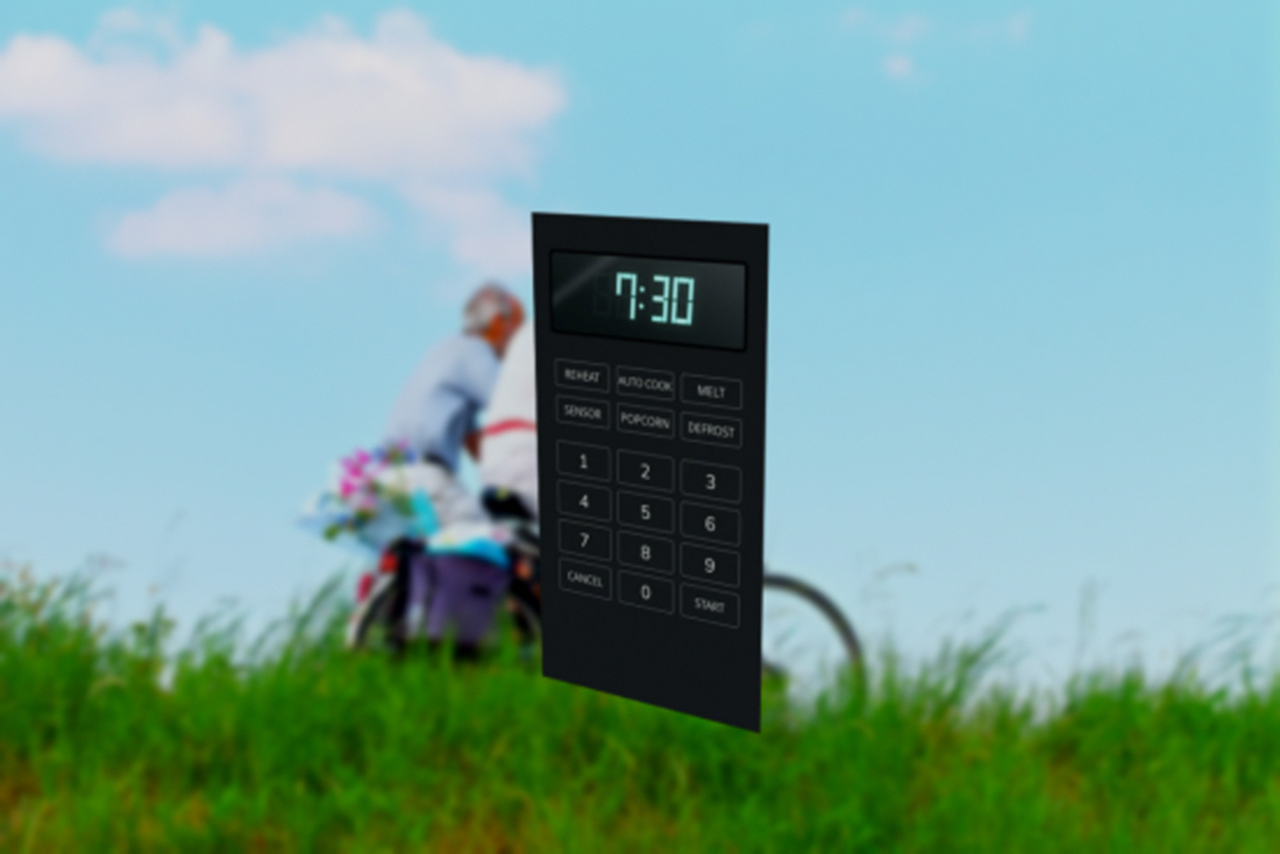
7:30
